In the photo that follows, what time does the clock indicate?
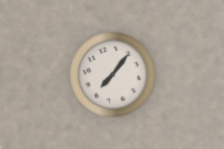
8:10
